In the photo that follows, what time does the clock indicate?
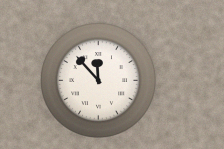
11:53
